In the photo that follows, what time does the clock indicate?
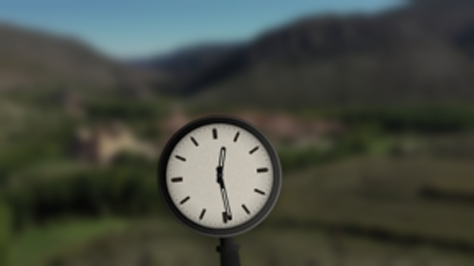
12:29
